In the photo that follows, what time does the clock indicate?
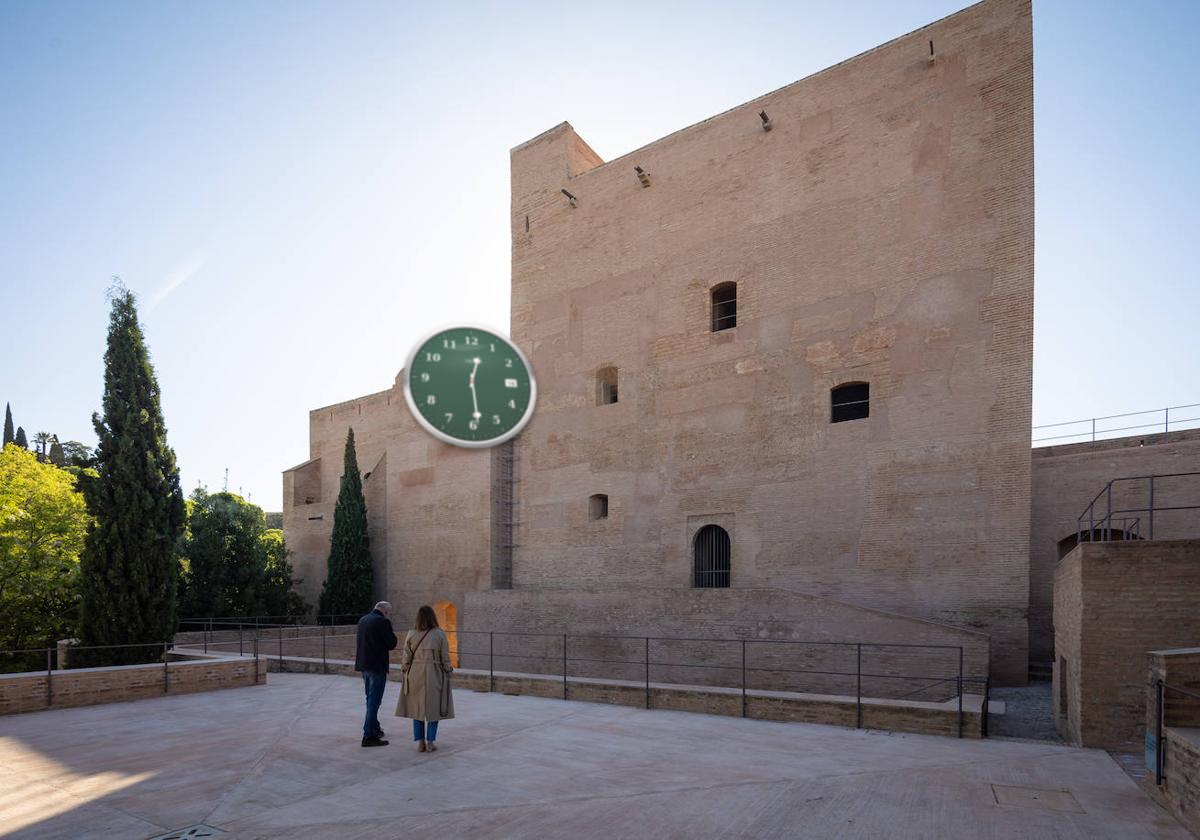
12:29
